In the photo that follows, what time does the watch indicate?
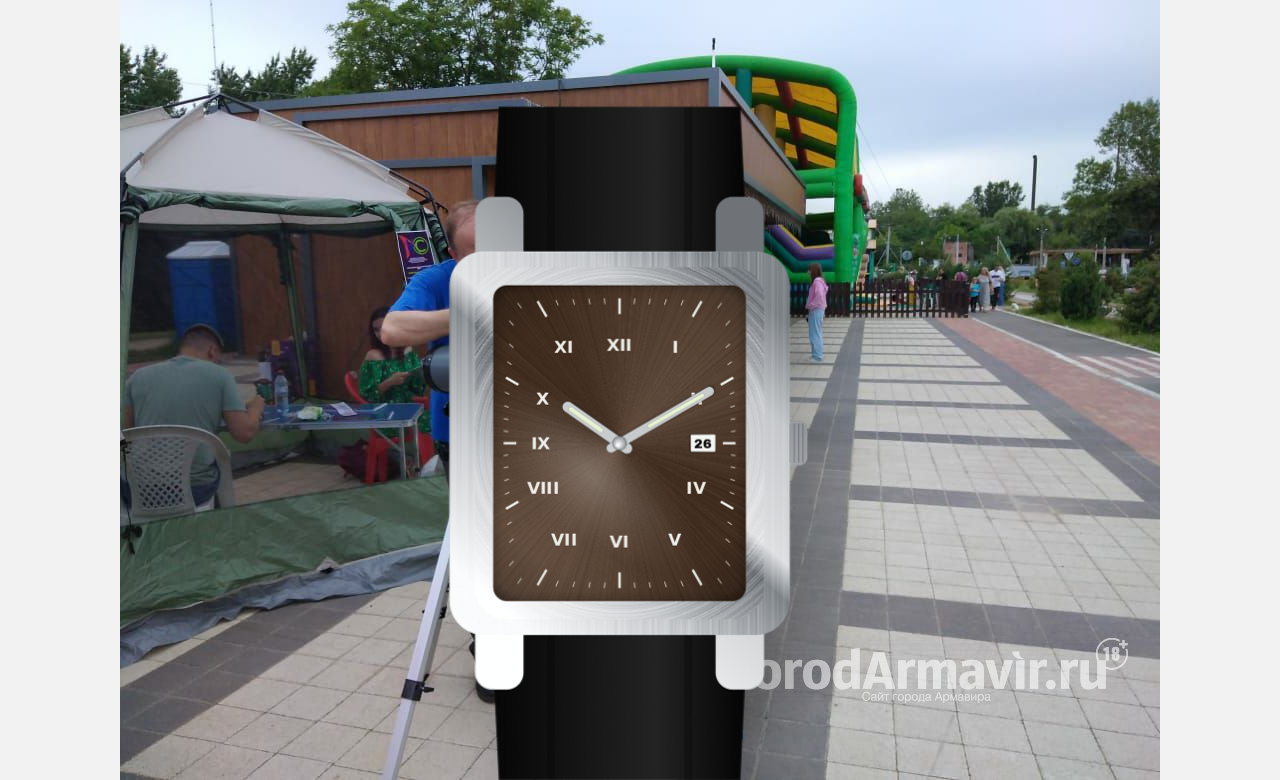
10:10
